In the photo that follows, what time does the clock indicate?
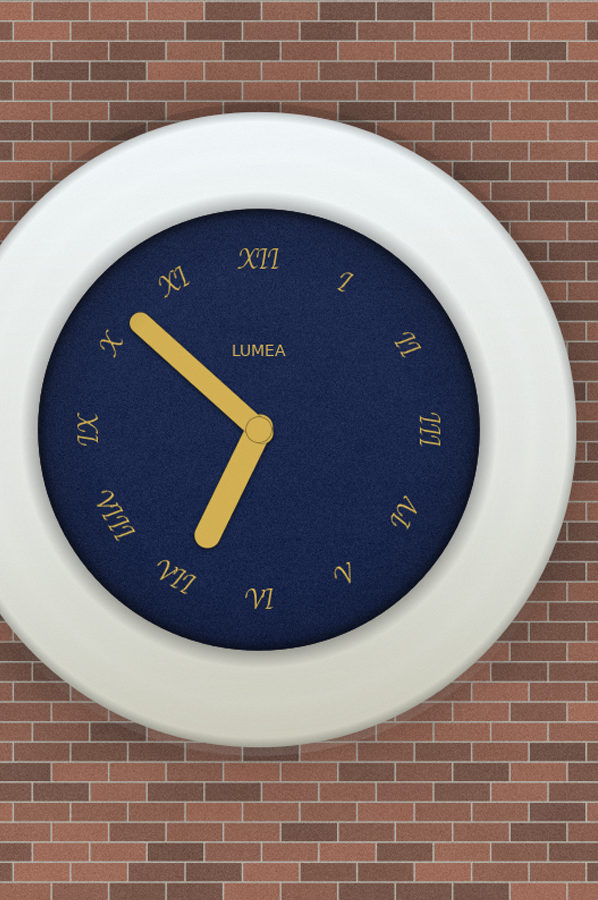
6:52
